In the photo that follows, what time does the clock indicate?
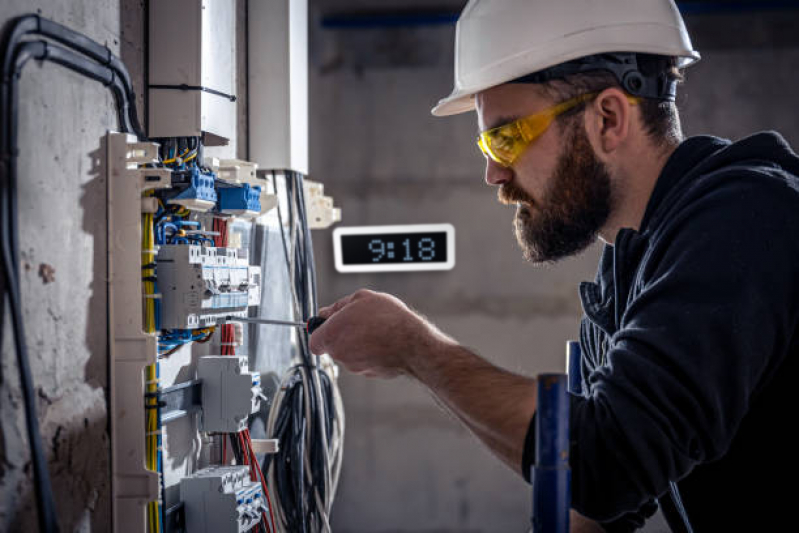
9:18
